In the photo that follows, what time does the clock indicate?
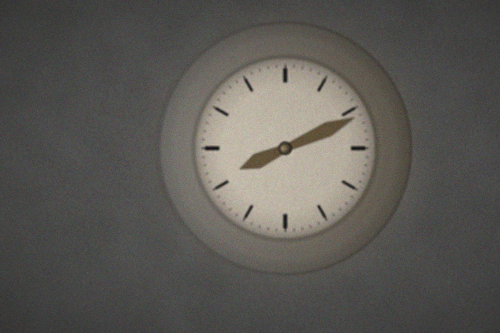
8:11
